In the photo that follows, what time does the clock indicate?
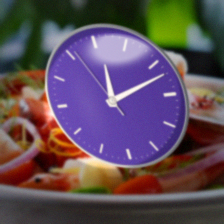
12:11:56
